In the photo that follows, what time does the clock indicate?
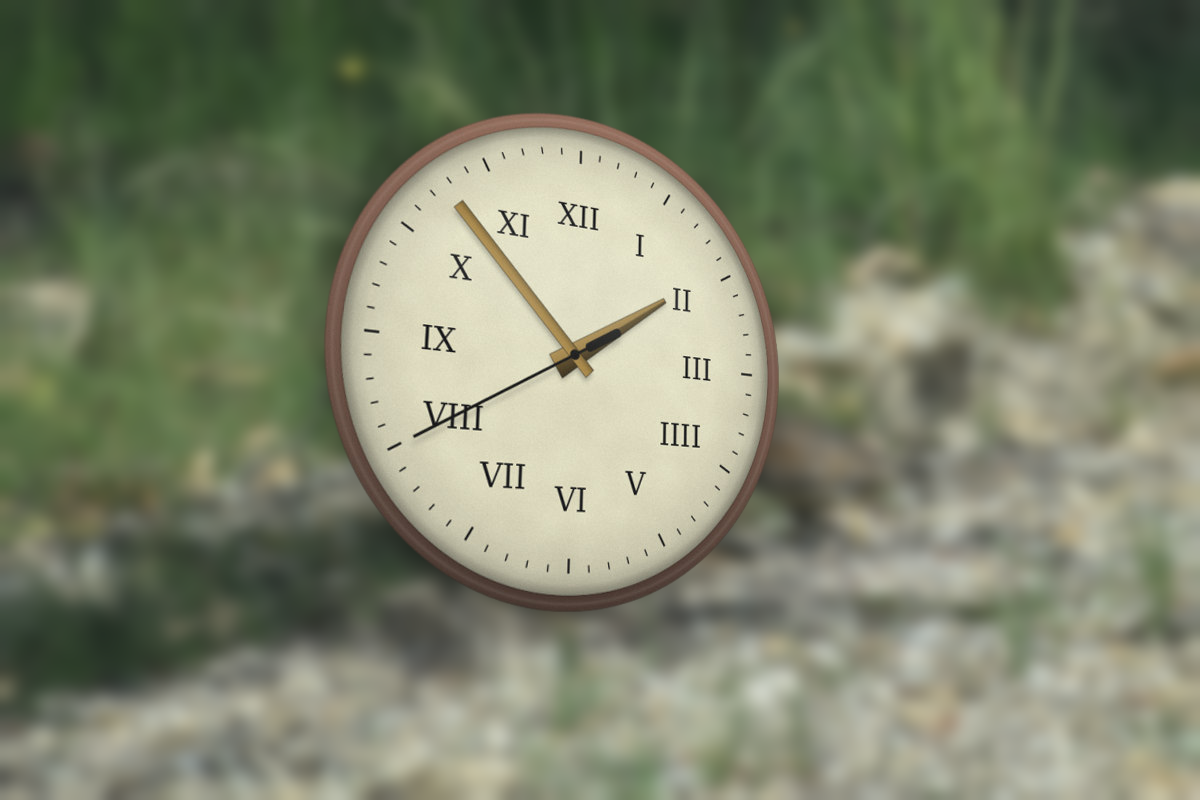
1:52:40
